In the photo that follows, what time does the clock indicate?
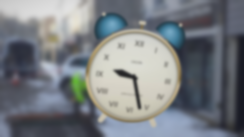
9:27
